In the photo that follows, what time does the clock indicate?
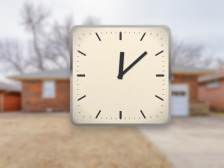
12:08
